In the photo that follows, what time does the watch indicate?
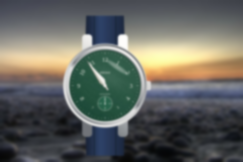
10:54
